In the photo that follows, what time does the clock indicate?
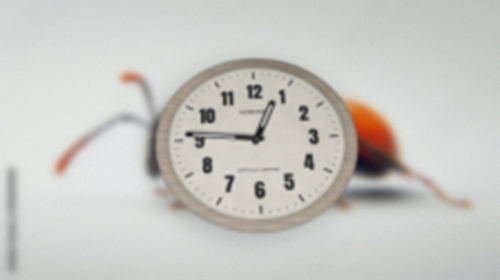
12:46
